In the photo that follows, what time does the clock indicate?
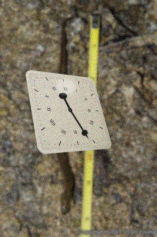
11:26
